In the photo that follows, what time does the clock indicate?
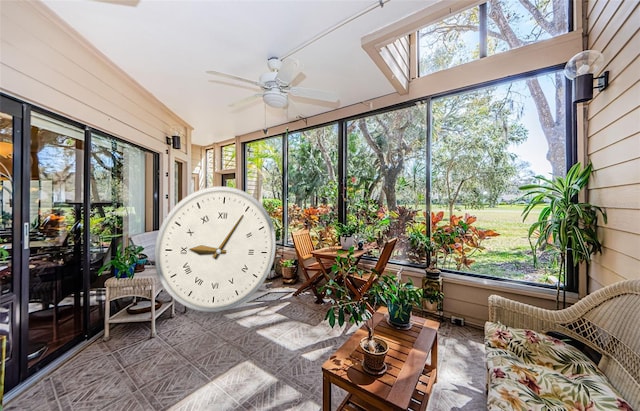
9:05
